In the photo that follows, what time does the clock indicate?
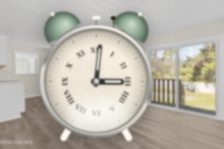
3:01
